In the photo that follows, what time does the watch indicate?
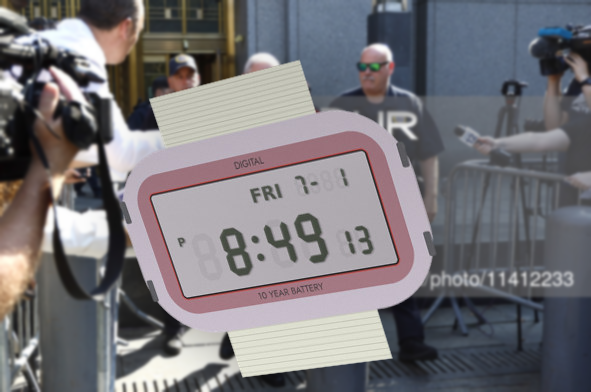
8:49:13
